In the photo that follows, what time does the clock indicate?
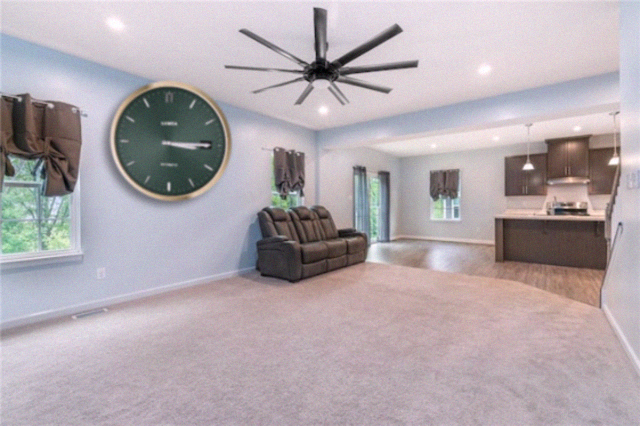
3:15
